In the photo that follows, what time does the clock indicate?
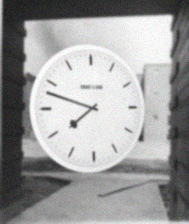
7:48
